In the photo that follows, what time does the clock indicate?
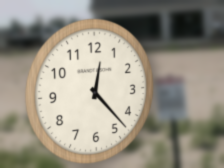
12:23
